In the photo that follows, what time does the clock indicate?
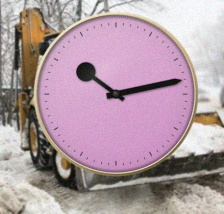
10:13
